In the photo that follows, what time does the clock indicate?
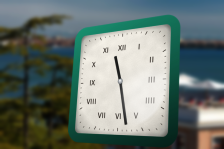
11:28
